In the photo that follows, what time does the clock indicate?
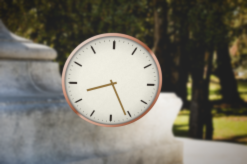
8:26
